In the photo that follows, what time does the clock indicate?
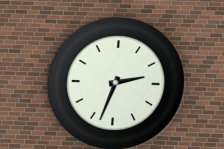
2:33
